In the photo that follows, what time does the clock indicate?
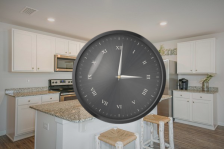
3:01
